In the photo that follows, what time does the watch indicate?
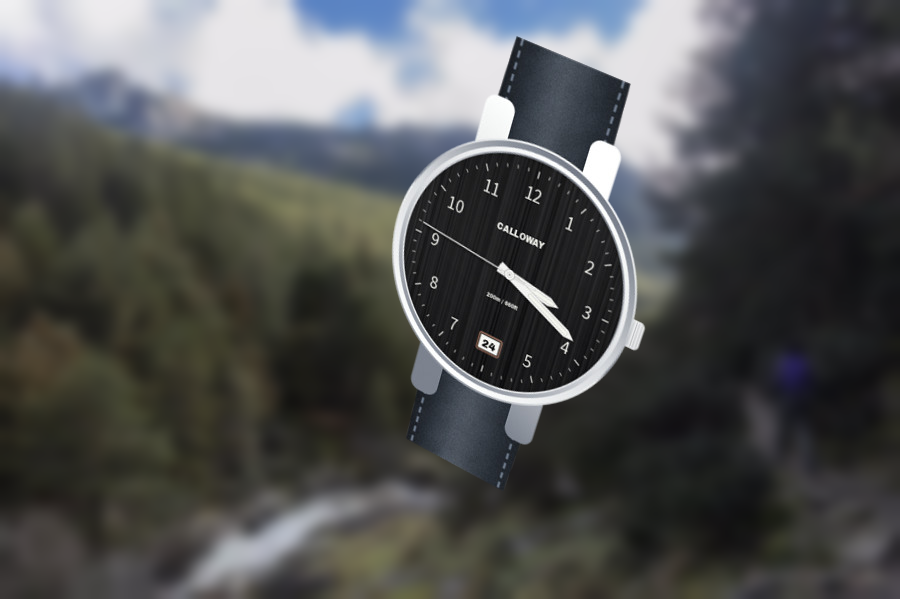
3:18:46
